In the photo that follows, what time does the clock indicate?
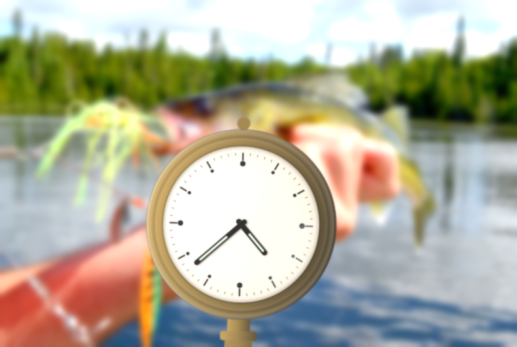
4:38
